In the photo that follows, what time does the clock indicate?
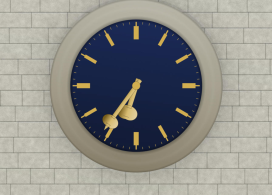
6:36
